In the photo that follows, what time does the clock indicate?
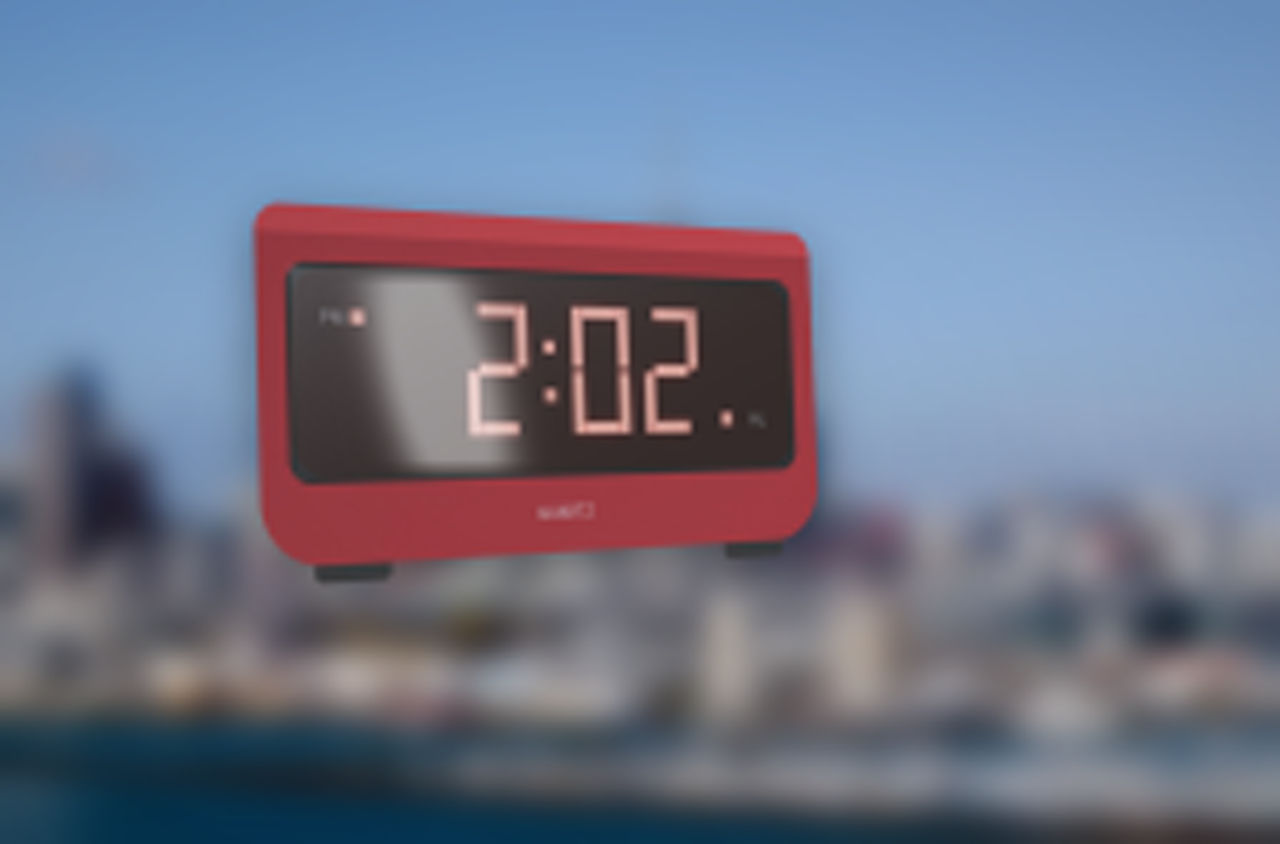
2:02
